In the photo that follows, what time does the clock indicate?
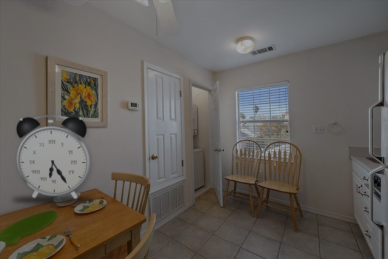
6:25
